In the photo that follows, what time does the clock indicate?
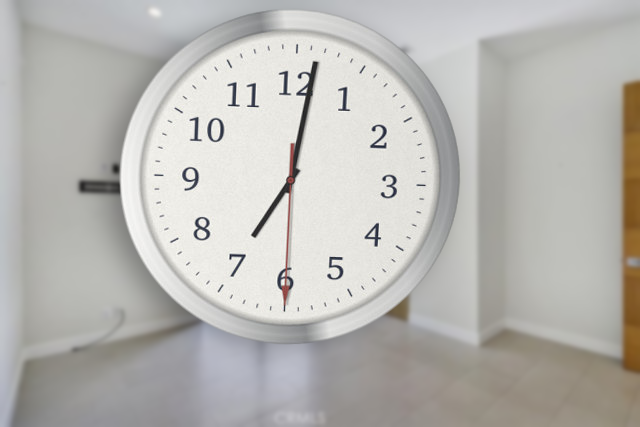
7:01:30
